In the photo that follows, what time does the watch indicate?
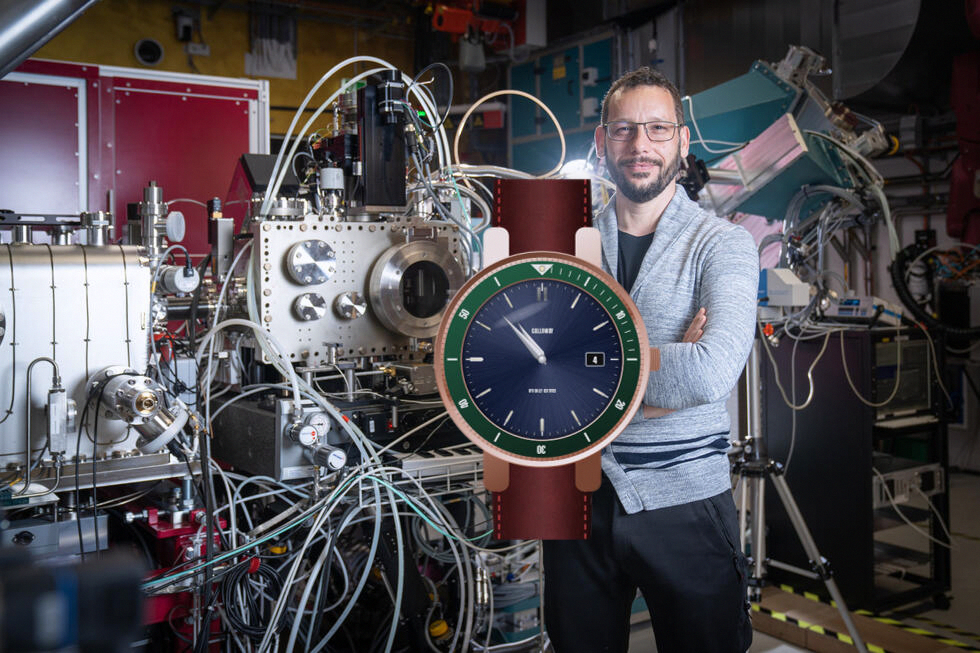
10:53
